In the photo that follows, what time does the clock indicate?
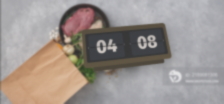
4:08
